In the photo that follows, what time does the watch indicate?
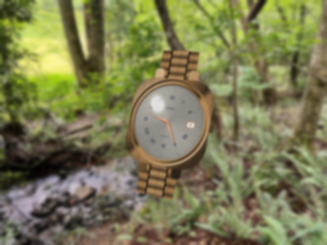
9:25
